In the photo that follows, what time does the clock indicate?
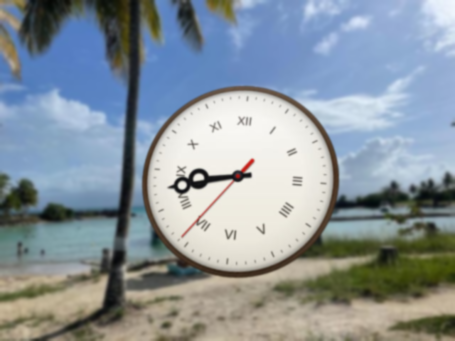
8:42:36
